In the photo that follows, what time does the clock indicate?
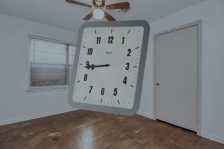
8:44
